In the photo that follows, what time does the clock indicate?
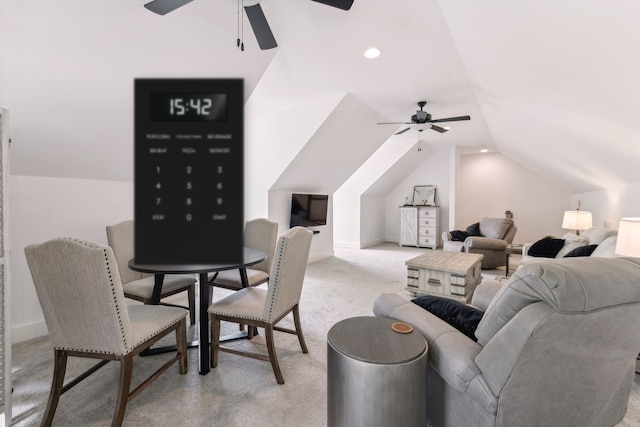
15:42
